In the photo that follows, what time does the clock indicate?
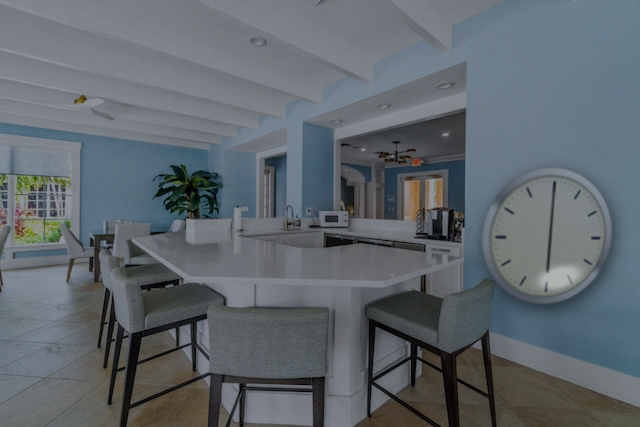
6:00
